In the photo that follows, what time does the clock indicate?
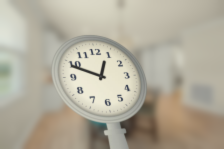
12:49
